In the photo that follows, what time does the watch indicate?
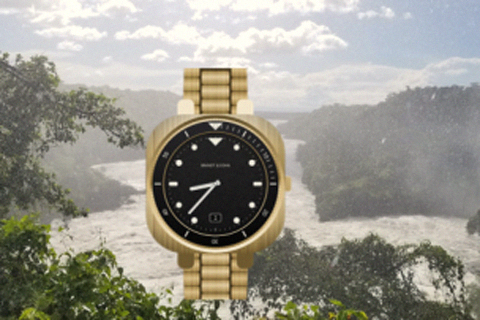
8:37
